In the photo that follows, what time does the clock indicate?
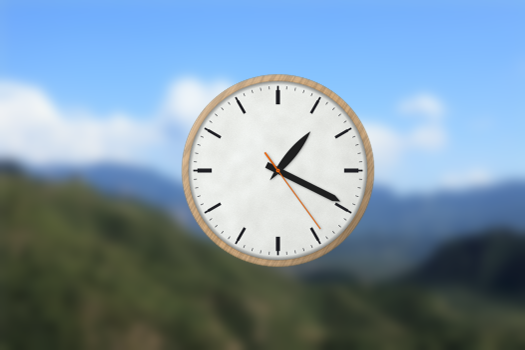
1:19:24
